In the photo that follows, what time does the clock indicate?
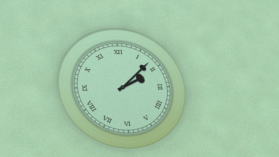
2:08
